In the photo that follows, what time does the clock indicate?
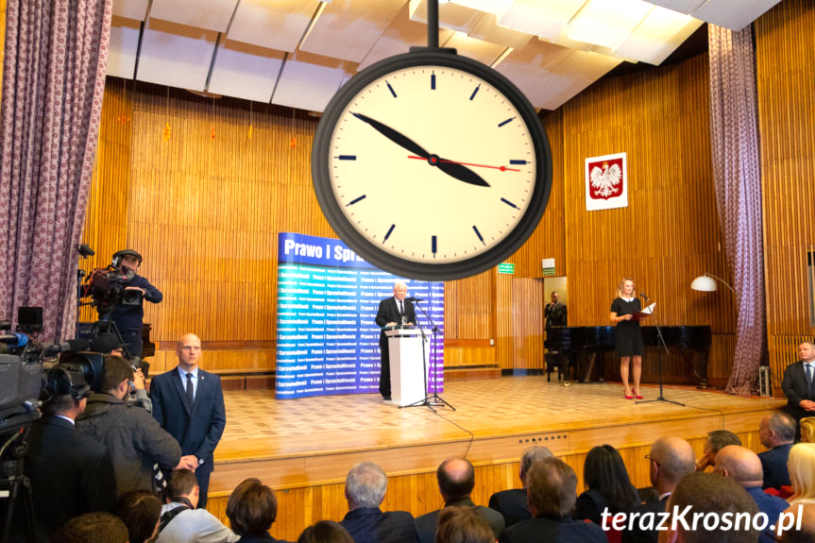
3:50:16
